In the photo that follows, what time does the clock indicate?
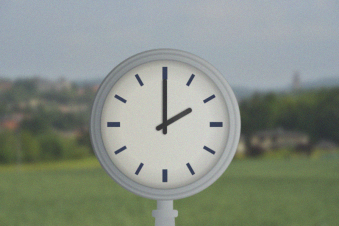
2:00
